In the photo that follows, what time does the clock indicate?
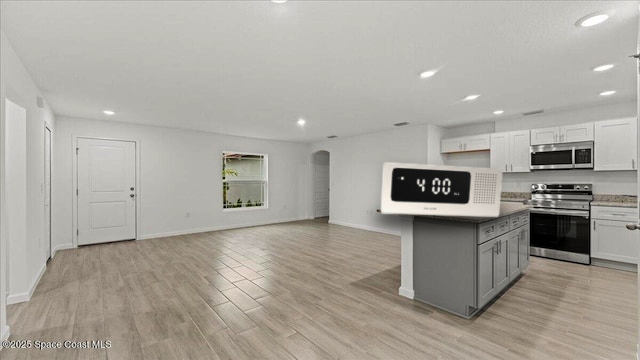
4:00
